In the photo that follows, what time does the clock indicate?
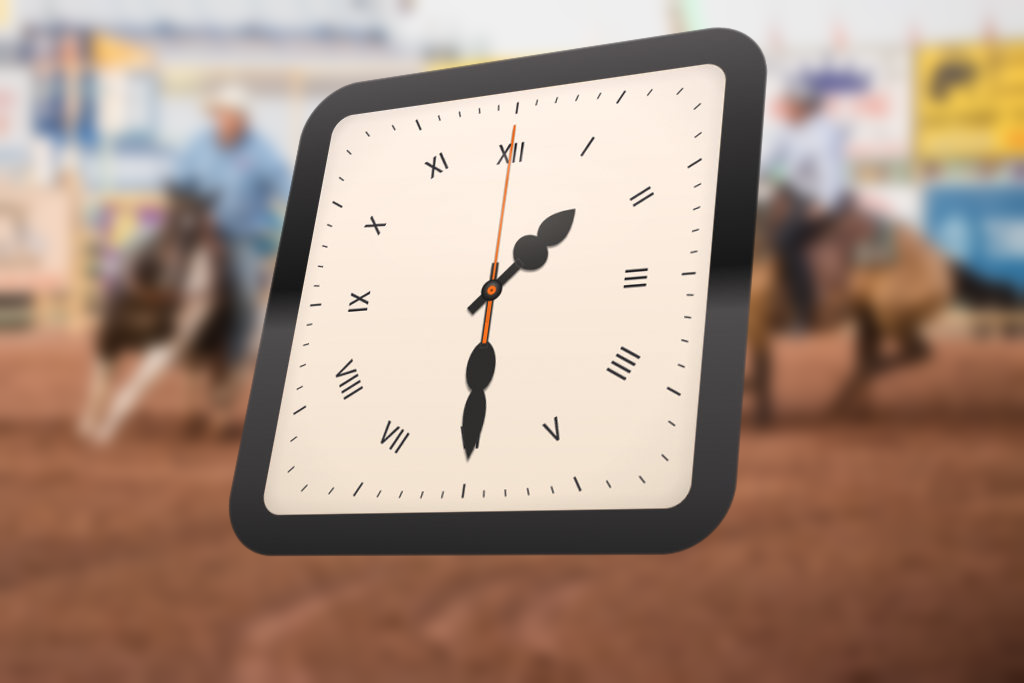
1:30:00
